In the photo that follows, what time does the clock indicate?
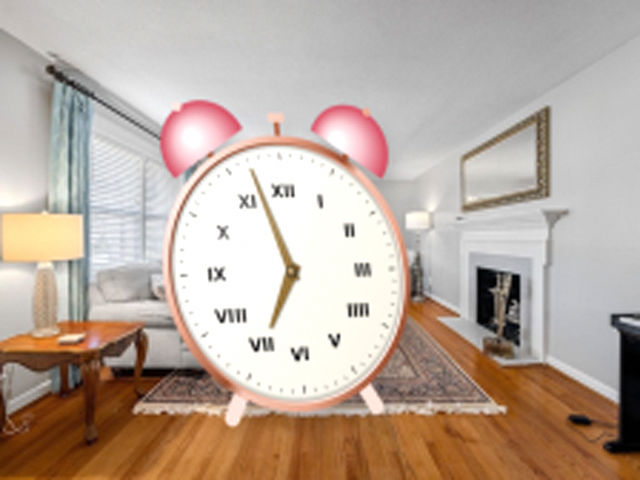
6:57
